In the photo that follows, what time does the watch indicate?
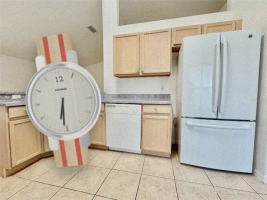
6:31
